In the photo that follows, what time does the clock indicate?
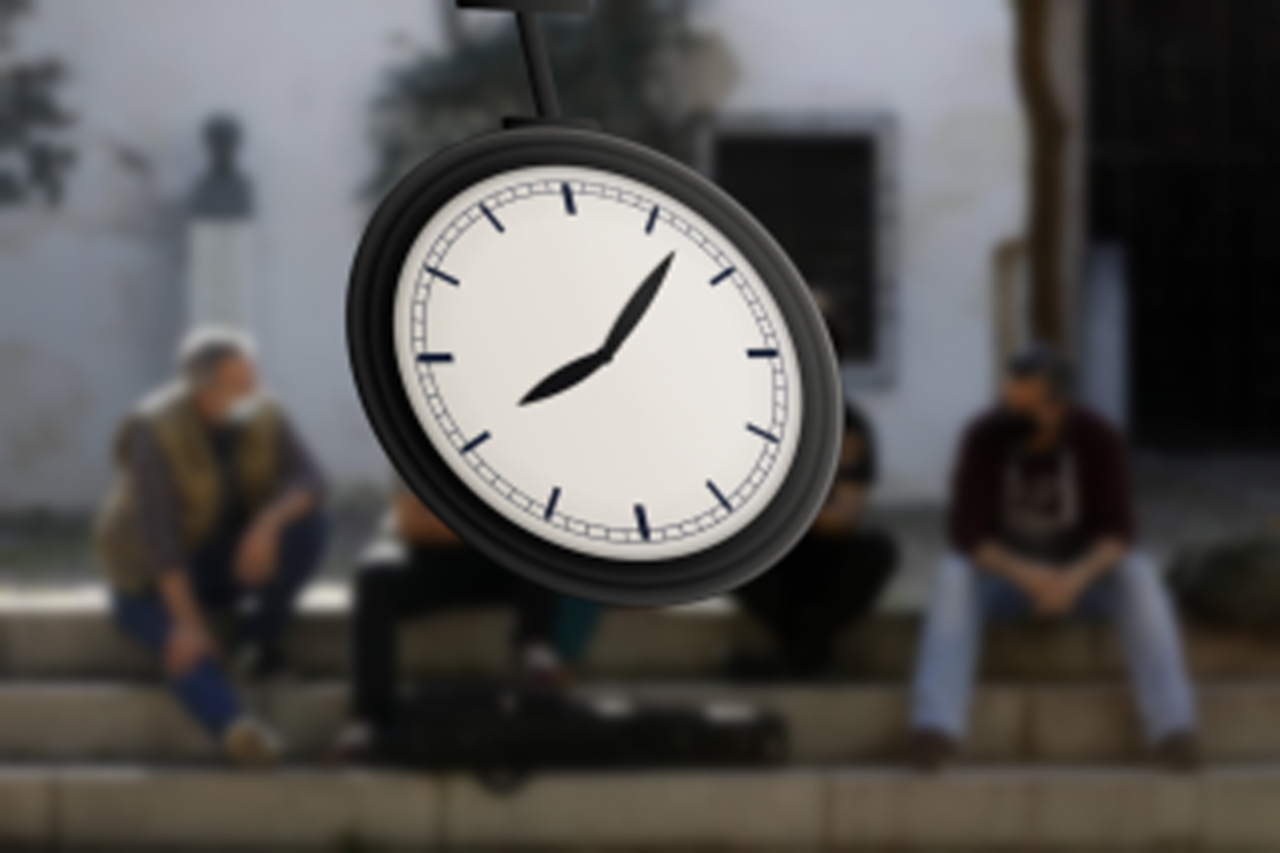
8:07
